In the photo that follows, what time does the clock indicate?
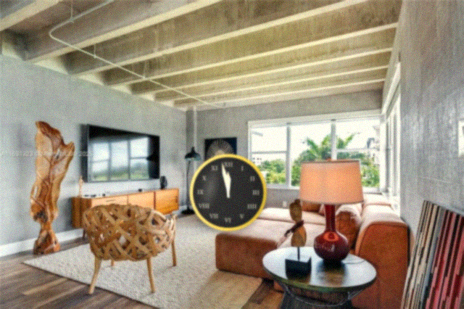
11:58
